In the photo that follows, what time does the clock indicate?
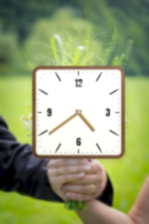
4:39
